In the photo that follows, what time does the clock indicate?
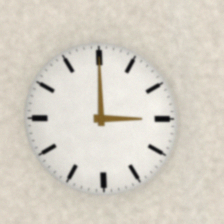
3:00
